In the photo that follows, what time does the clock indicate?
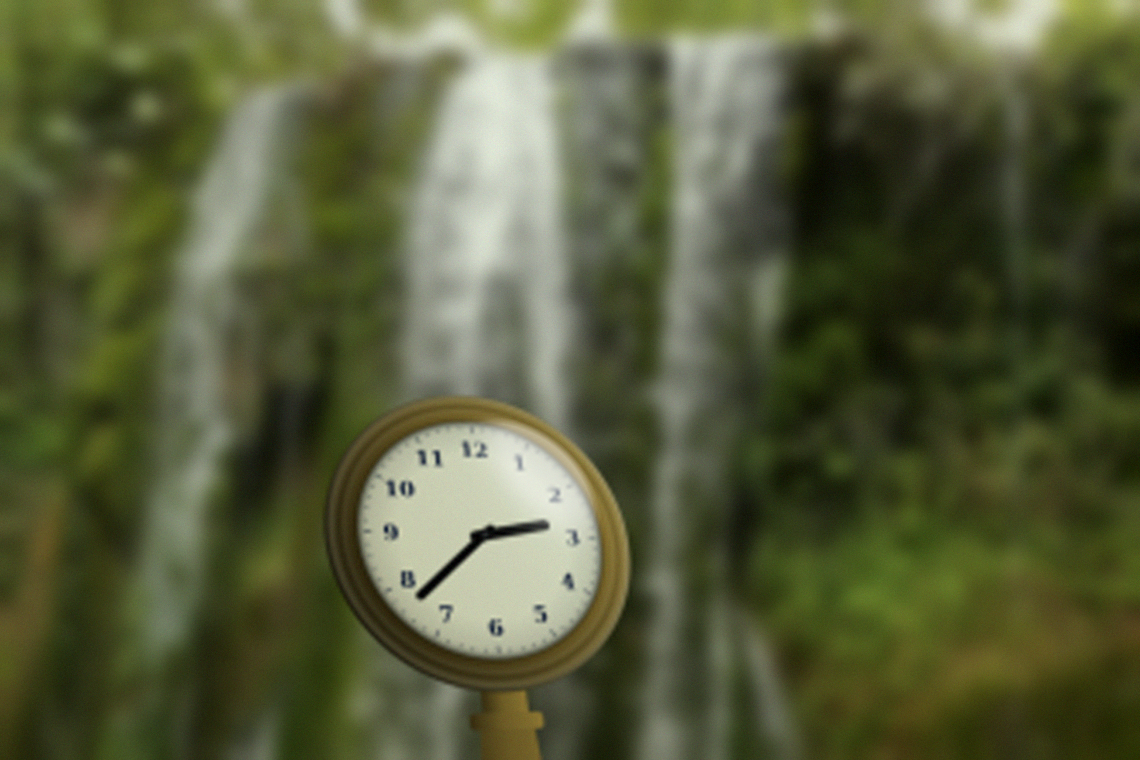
2:38
